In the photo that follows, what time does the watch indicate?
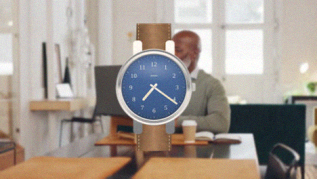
7:21
